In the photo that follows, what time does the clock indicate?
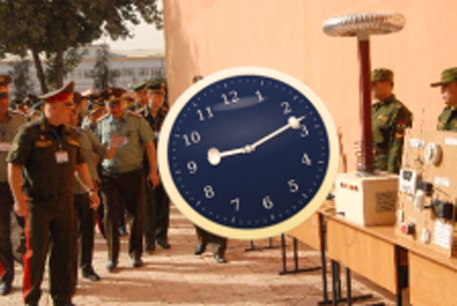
9:13
